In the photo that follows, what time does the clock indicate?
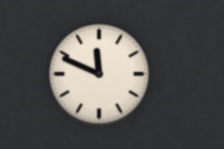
11:49
